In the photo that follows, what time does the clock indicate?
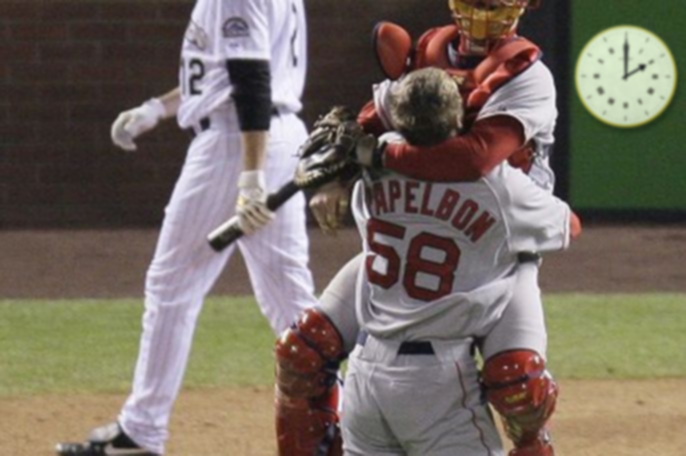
2:00
